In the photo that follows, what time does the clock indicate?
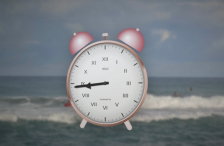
8:44
